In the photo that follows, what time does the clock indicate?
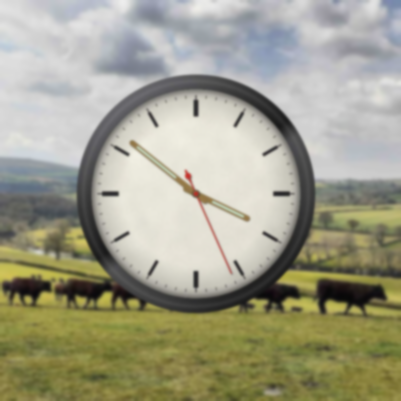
3:51:26
